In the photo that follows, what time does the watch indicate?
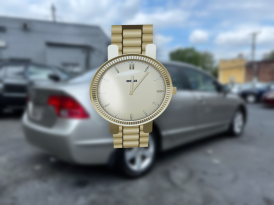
12:06
